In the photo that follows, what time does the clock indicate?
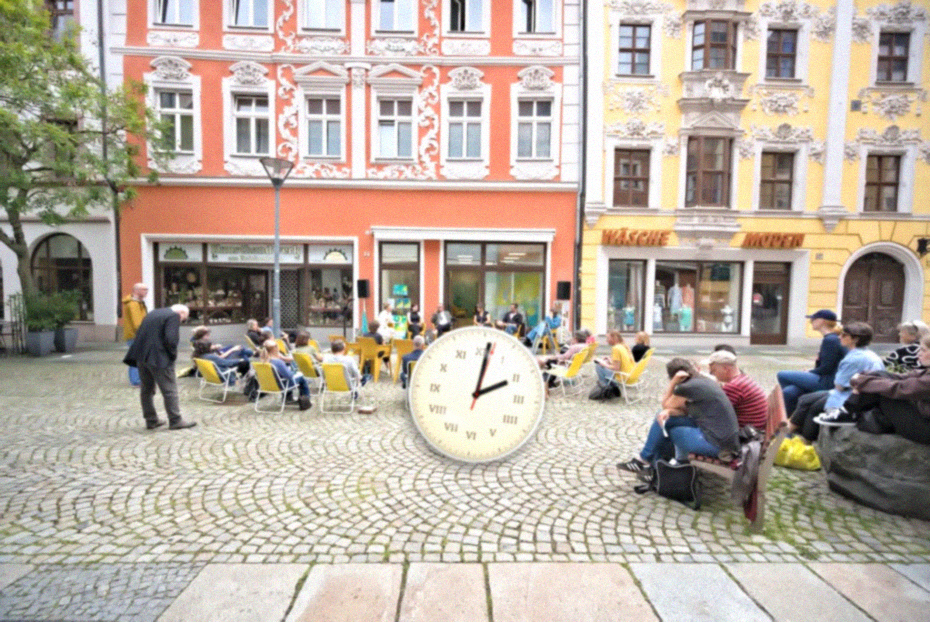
2:01:02
